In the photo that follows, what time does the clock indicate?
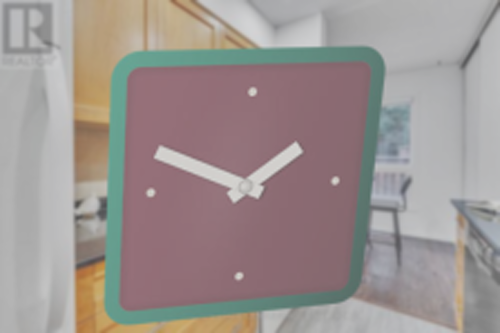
1:49
